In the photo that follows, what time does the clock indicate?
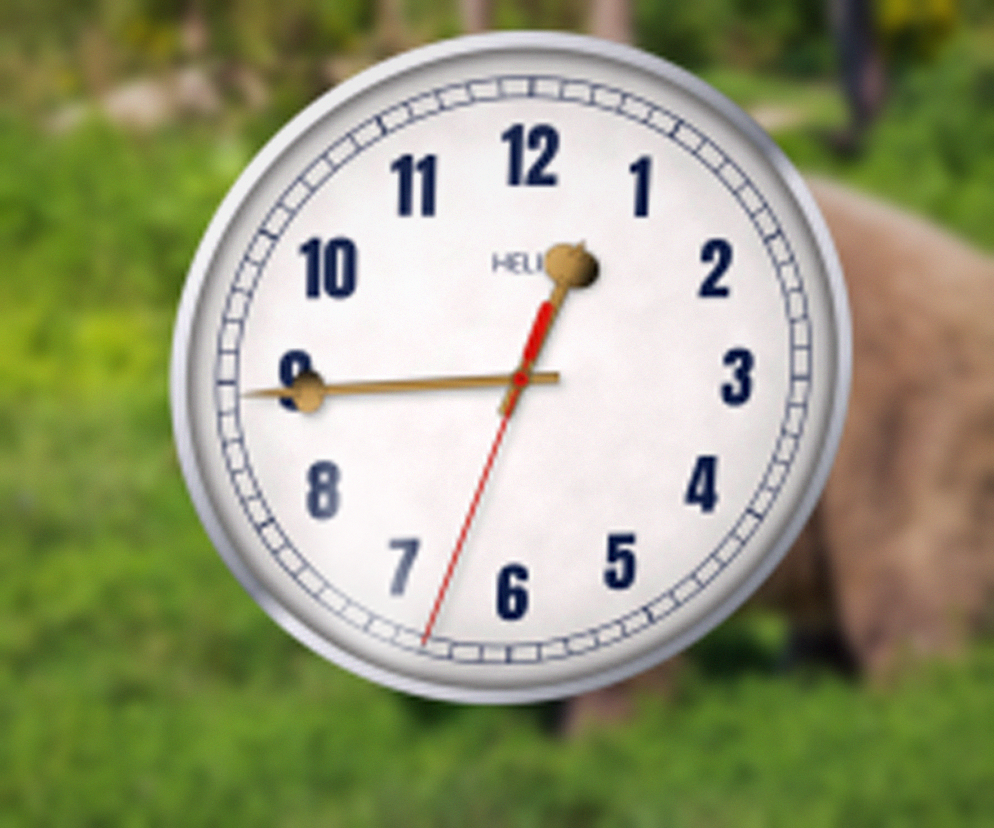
12:44:33
